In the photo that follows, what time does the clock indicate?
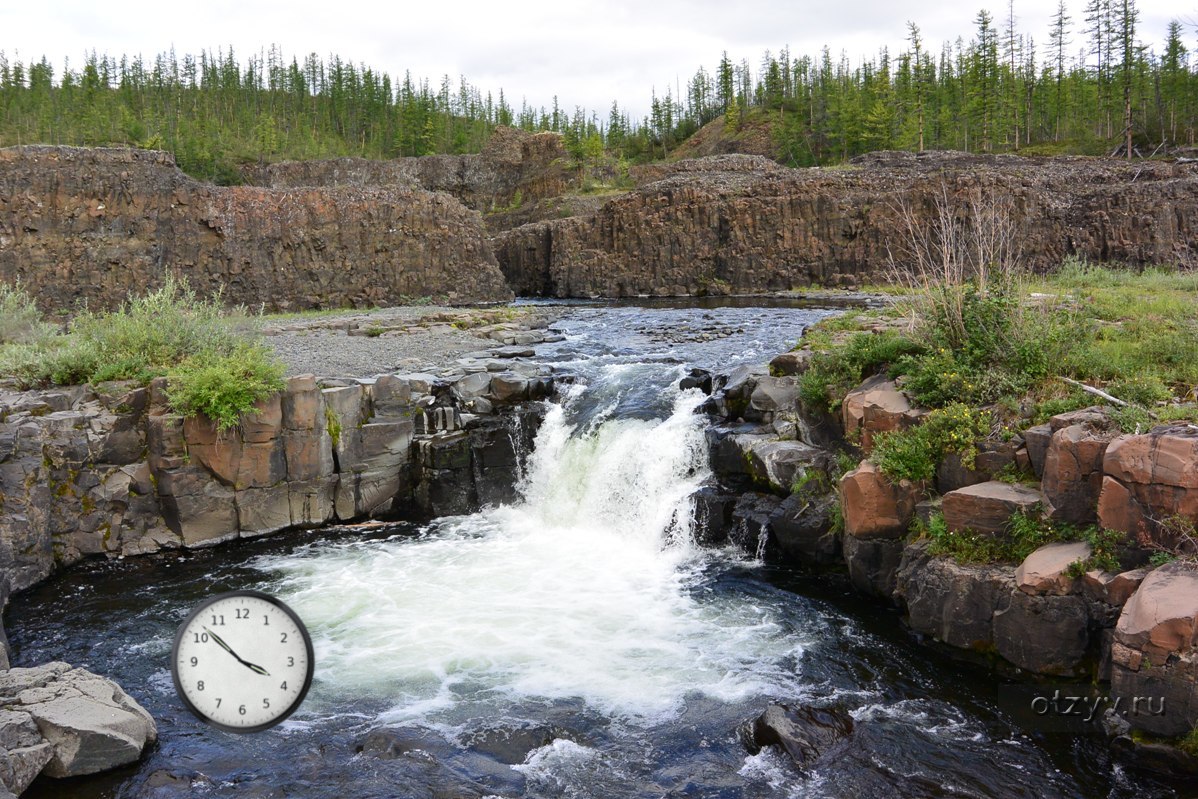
3:52
